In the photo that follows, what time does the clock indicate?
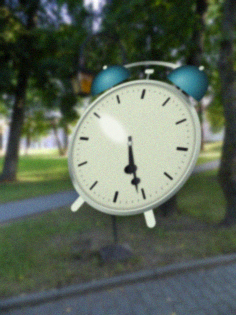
5:26
